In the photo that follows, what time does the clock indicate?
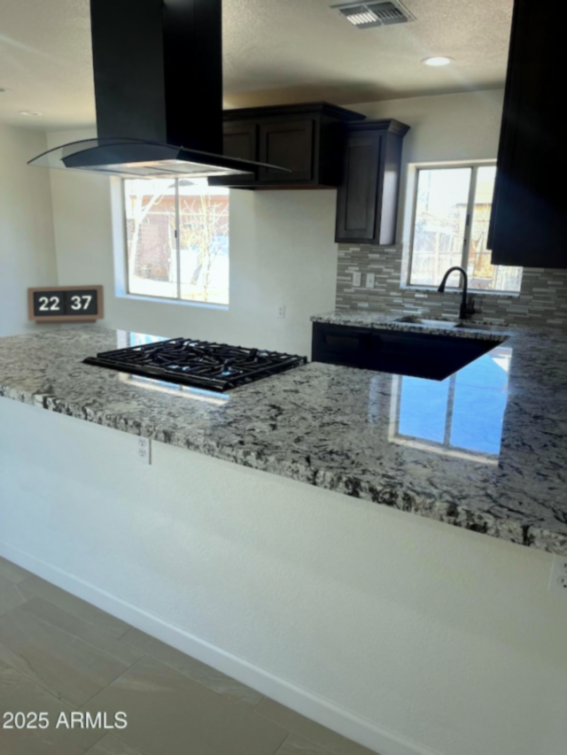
22:37
